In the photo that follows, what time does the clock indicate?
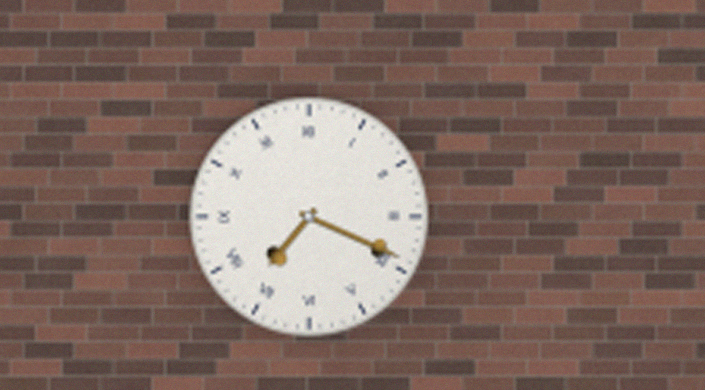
7:19
